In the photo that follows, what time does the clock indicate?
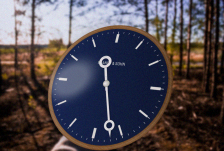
11:27
